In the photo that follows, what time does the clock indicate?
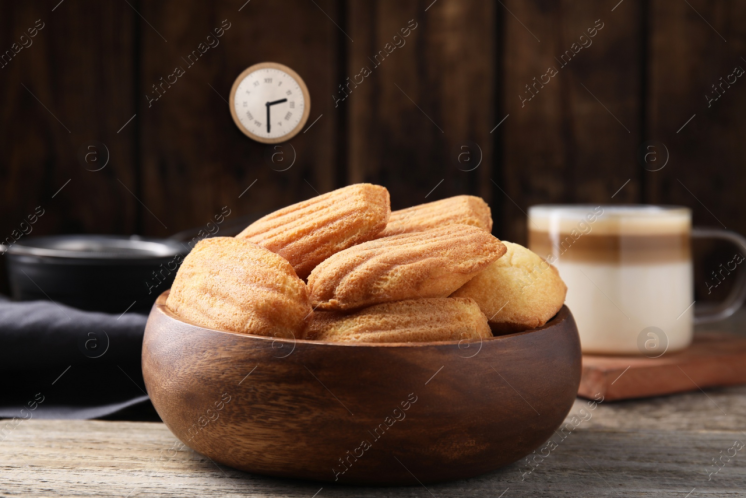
2:30
